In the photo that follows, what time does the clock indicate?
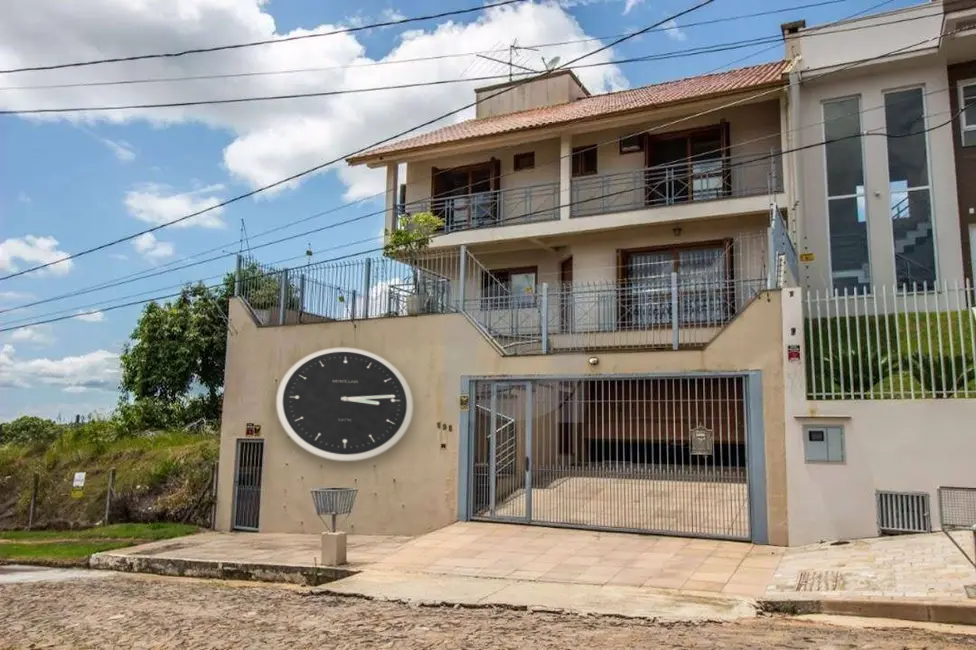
3:14
